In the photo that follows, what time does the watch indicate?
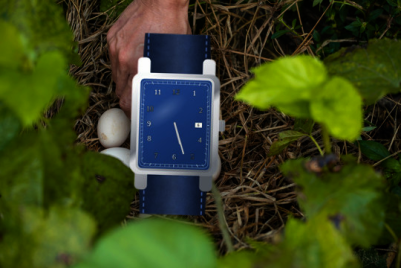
5:27
